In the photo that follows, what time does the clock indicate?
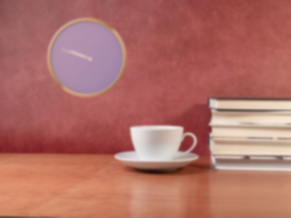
9:48
